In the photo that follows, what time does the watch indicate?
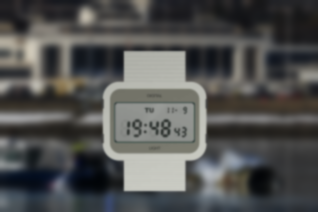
19:48
